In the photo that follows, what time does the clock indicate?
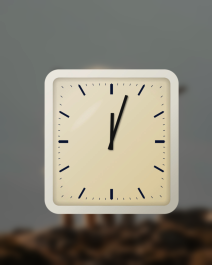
12:03
